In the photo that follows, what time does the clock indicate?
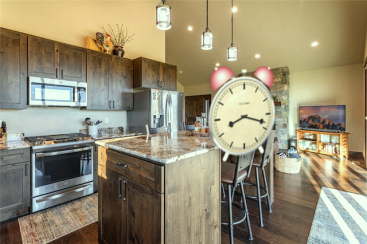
8:18
